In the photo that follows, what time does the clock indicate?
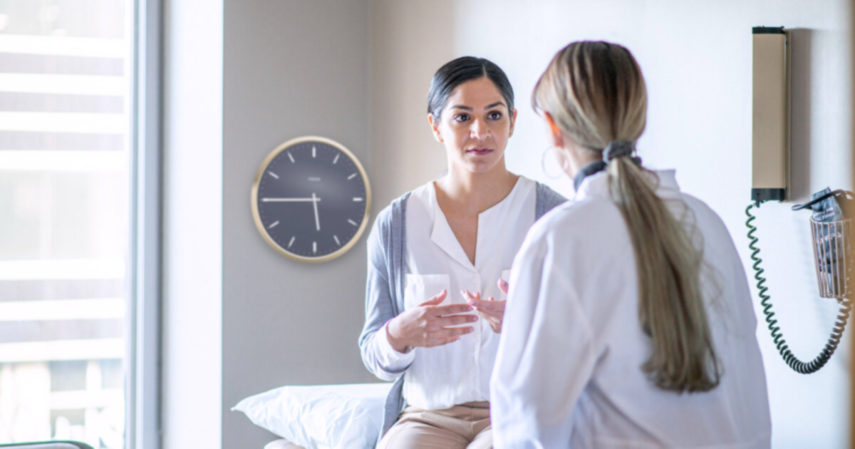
5:45
